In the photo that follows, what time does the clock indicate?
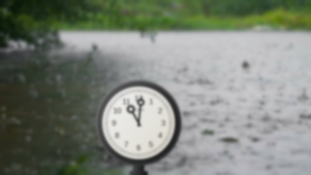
11:01
